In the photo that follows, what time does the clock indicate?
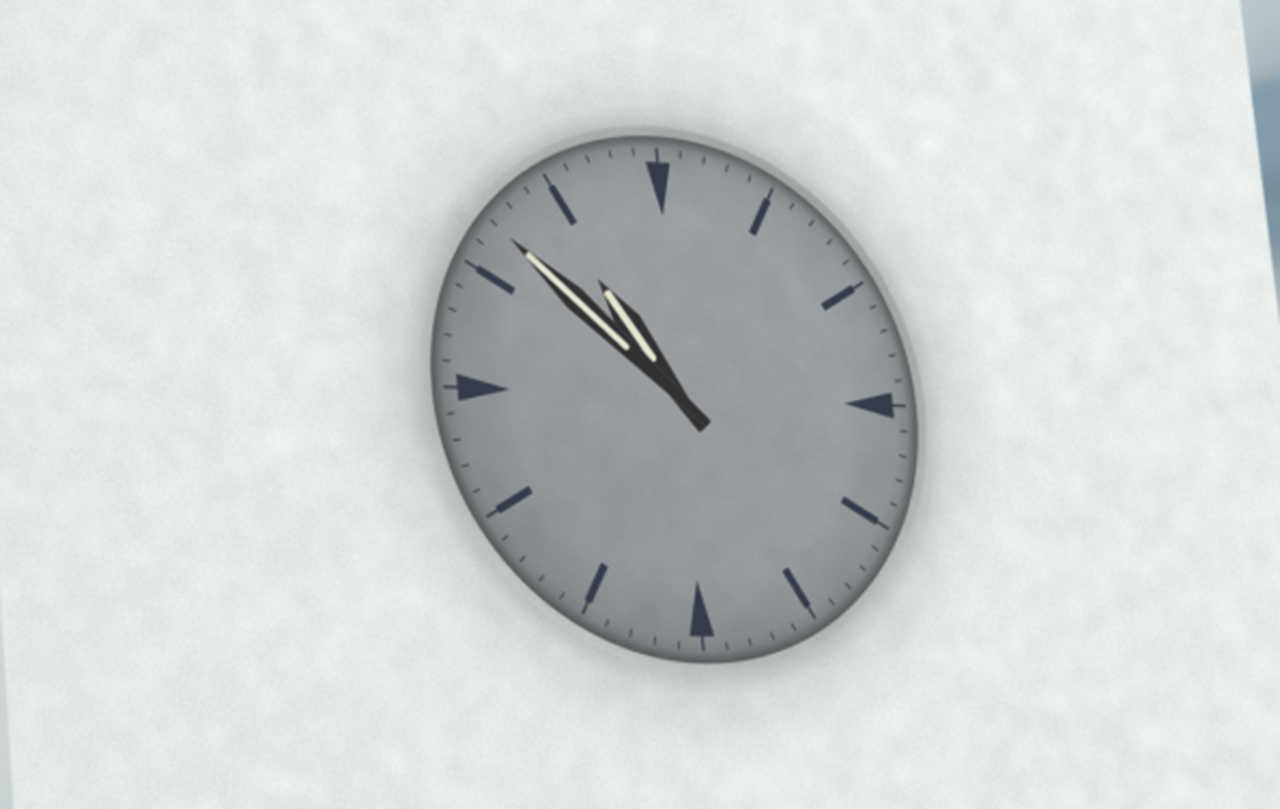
10:52
